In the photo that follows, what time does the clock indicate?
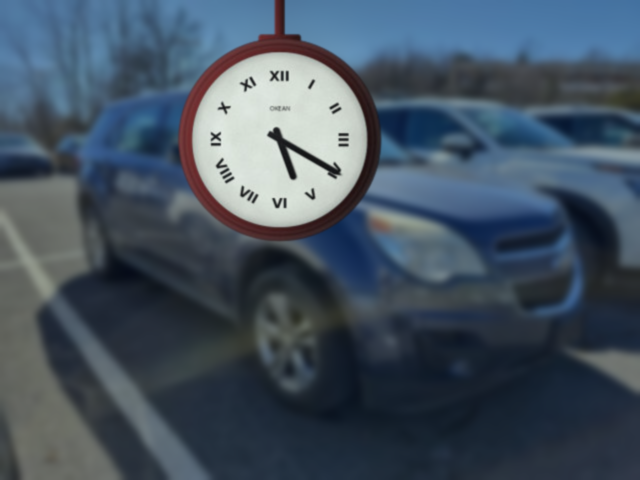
5:20
